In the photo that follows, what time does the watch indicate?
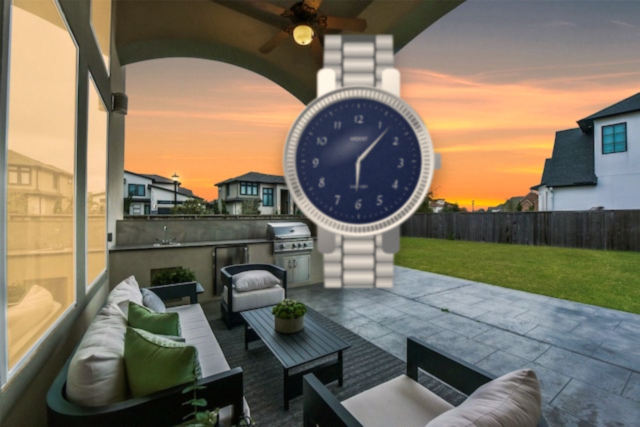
6:07
